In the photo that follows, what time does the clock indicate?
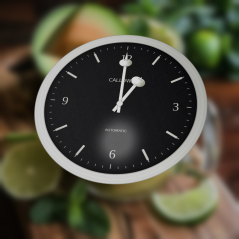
1:00
